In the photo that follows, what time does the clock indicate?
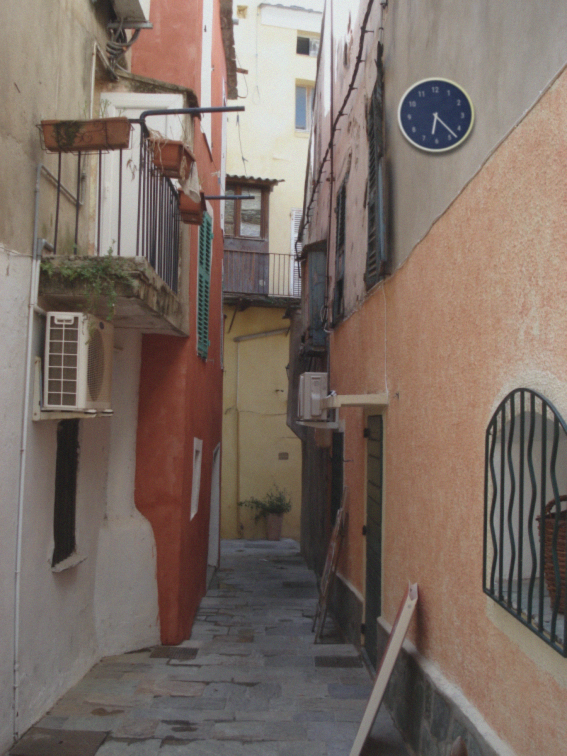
6:23
